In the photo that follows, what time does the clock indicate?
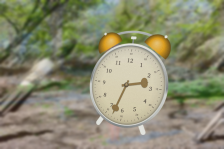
2:33
